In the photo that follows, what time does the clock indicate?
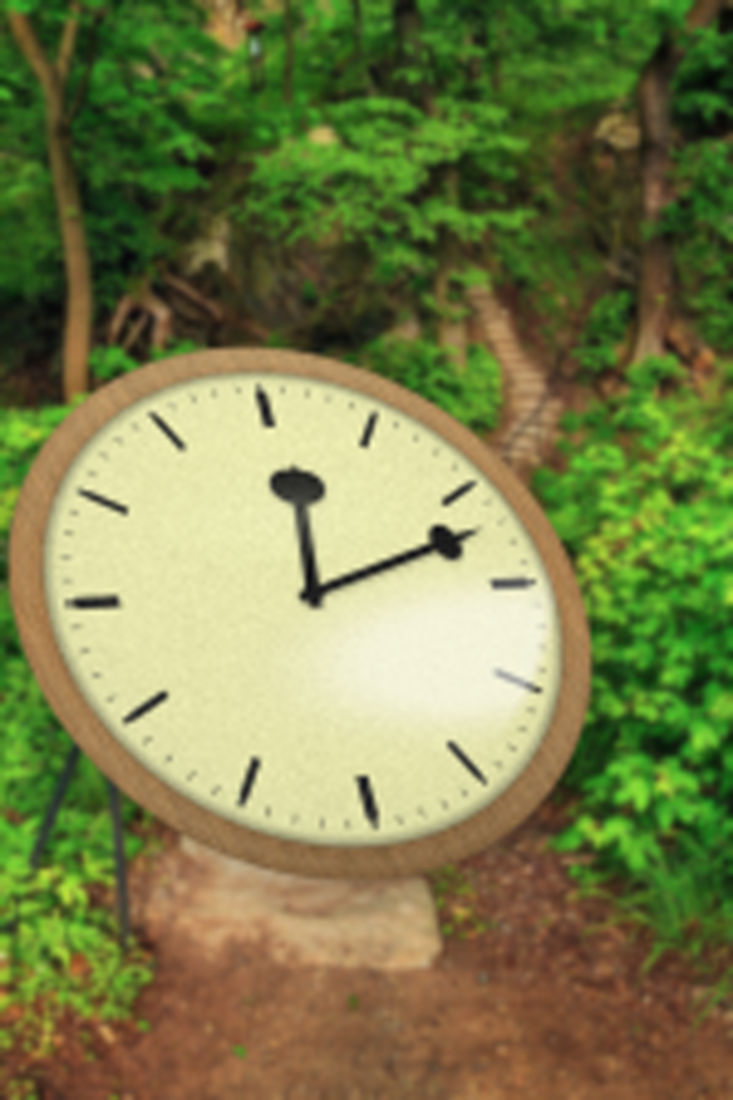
12:12
